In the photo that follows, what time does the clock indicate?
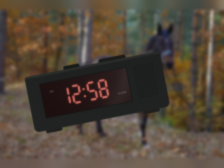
12:58
